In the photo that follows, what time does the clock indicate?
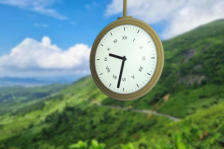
9:32
